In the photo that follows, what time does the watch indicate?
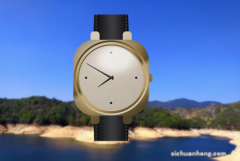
7:50
